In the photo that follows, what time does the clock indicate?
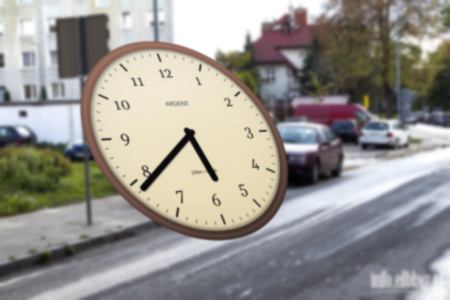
5:39
